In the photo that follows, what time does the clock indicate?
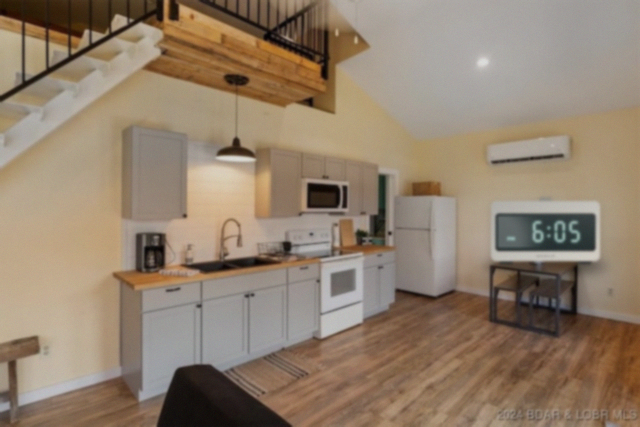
6:05
